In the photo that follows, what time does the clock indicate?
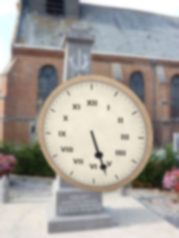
5:27
